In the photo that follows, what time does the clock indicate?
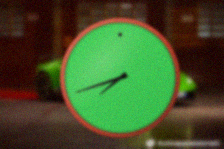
7:42
